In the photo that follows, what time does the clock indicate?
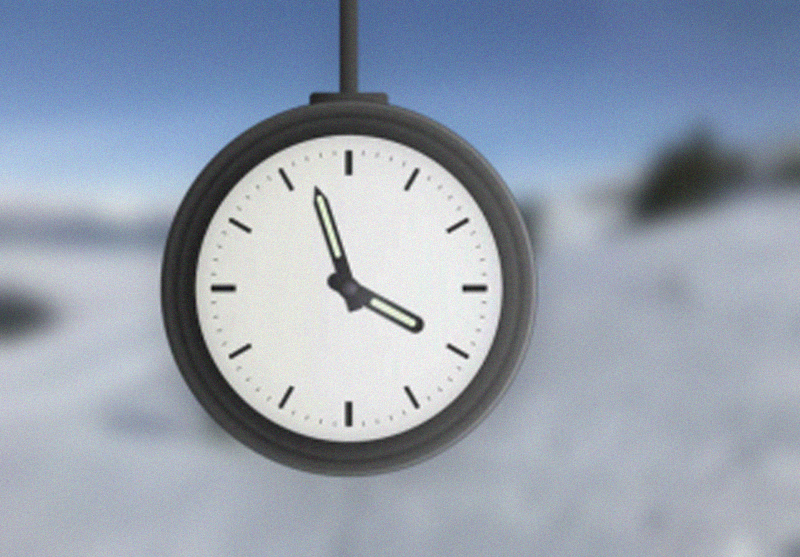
3:57
